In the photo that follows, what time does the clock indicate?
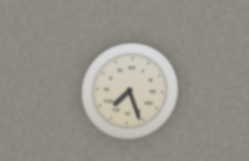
7:26
